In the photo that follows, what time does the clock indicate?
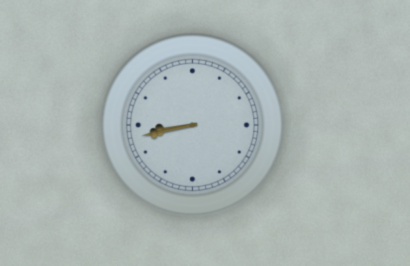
8:43
